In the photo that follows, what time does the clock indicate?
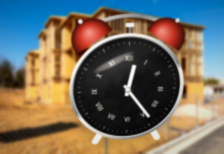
12:24
